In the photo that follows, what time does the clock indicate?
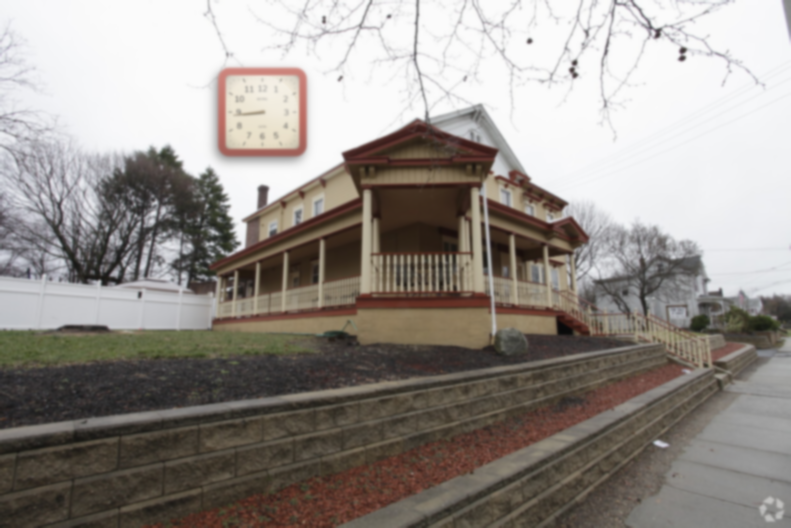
8:44
